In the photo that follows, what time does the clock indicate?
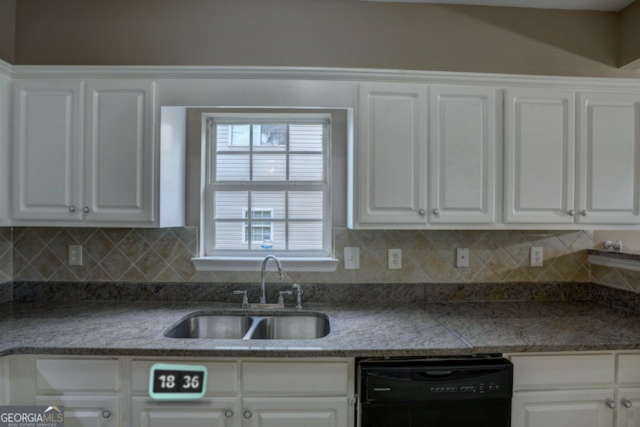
18:36
